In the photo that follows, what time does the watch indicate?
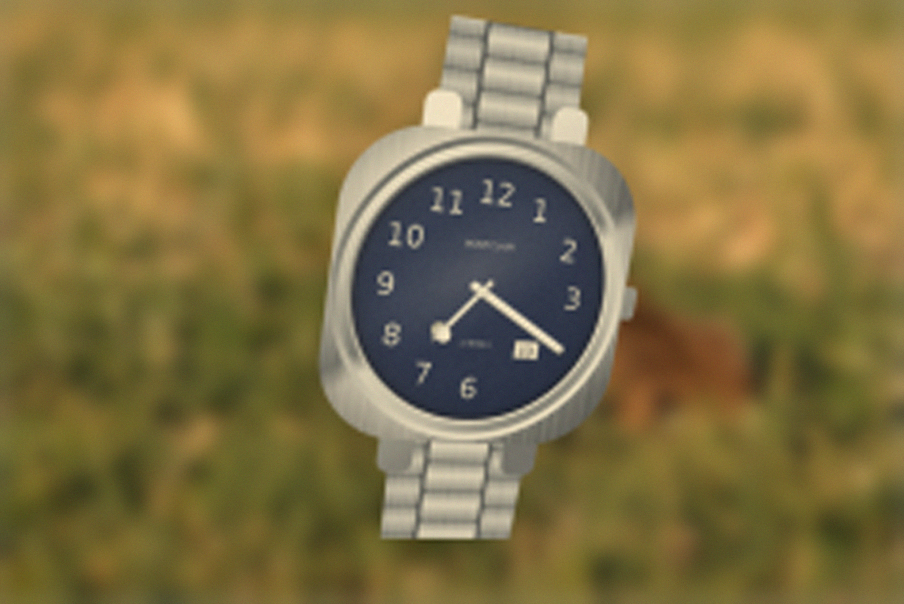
7:20
